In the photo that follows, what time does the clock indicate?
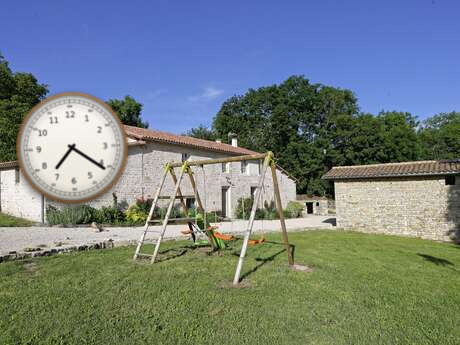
7:21
